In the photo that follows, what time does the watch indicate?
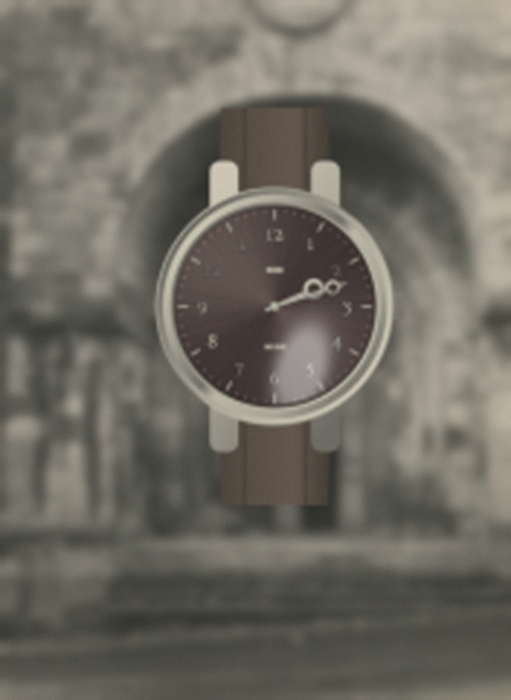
2:12
